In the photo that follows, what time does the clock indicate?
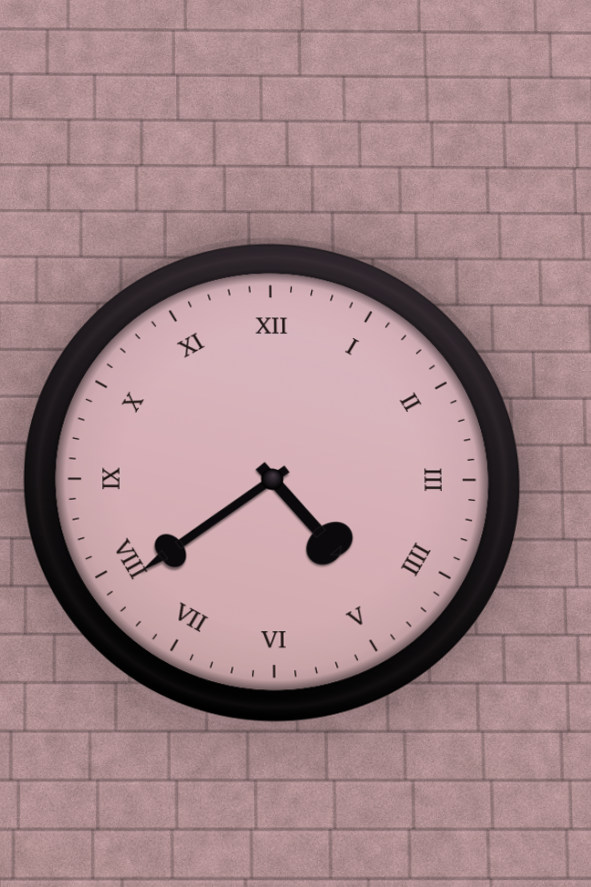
4:39
